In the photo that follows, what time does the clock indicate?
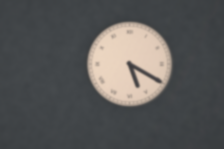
5:20
